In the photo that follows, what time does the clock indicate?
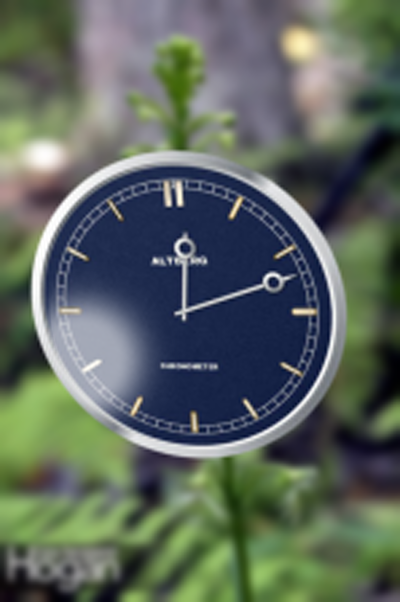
12:12
